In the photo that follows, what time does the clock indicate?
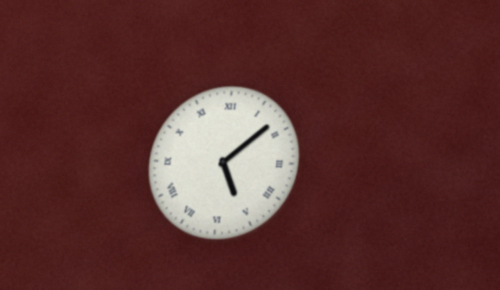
5:08
